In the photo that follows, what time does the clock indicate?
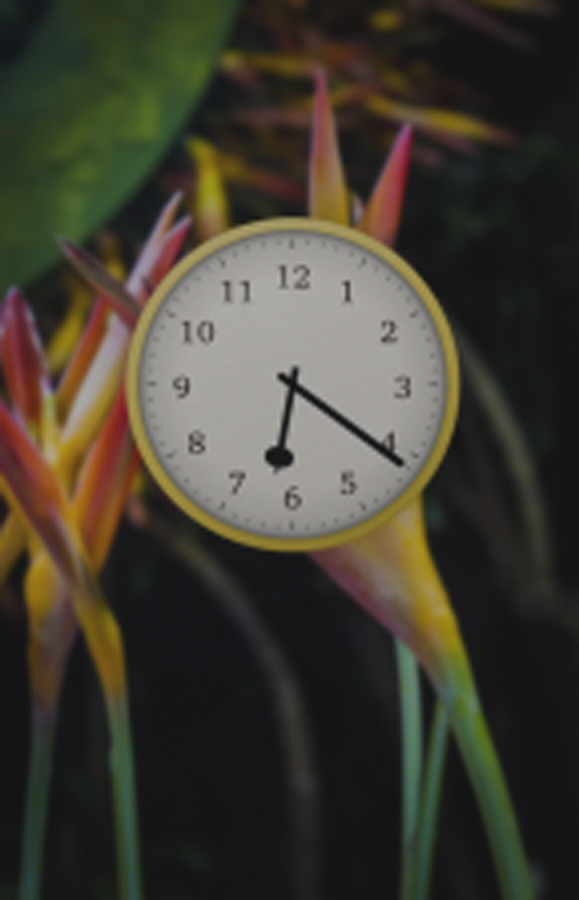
6:21
